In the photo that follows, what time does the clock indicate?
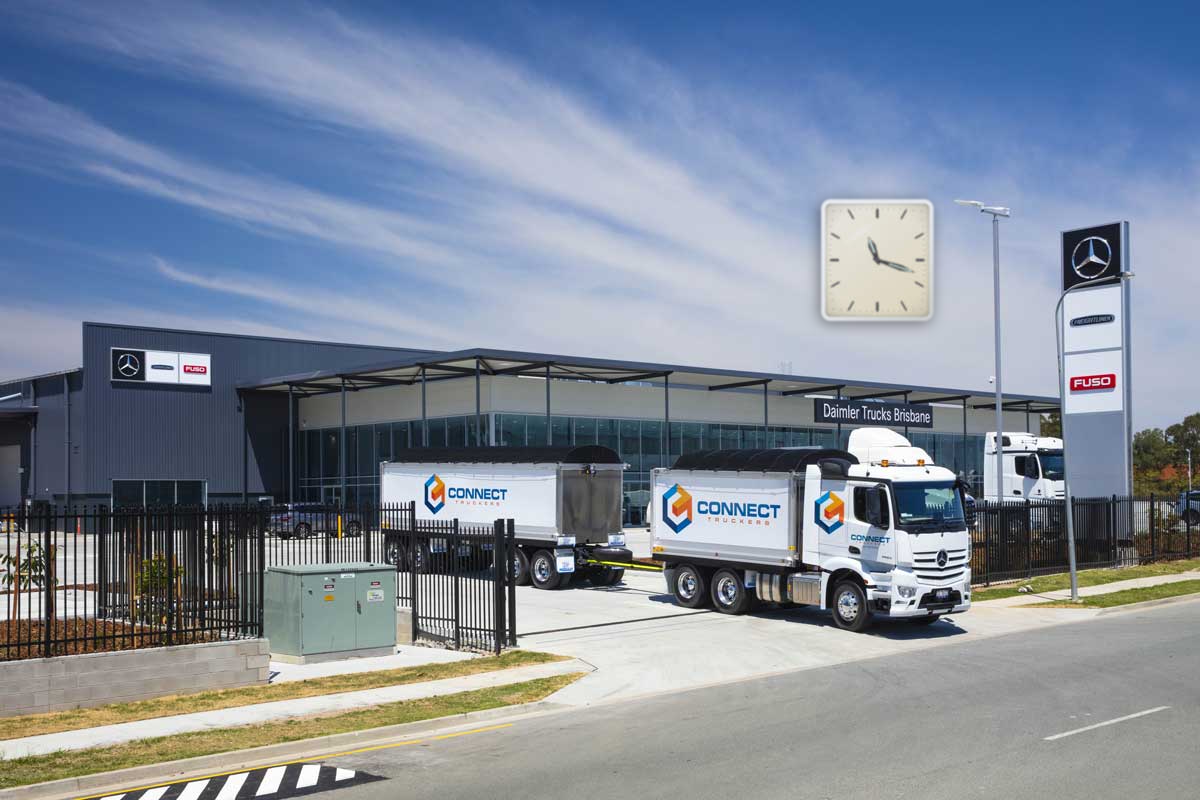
11:18
